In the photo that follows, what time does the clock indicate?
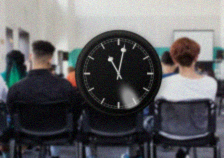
11:02
